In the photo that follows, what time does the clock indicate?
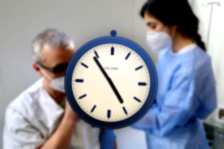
4:54
